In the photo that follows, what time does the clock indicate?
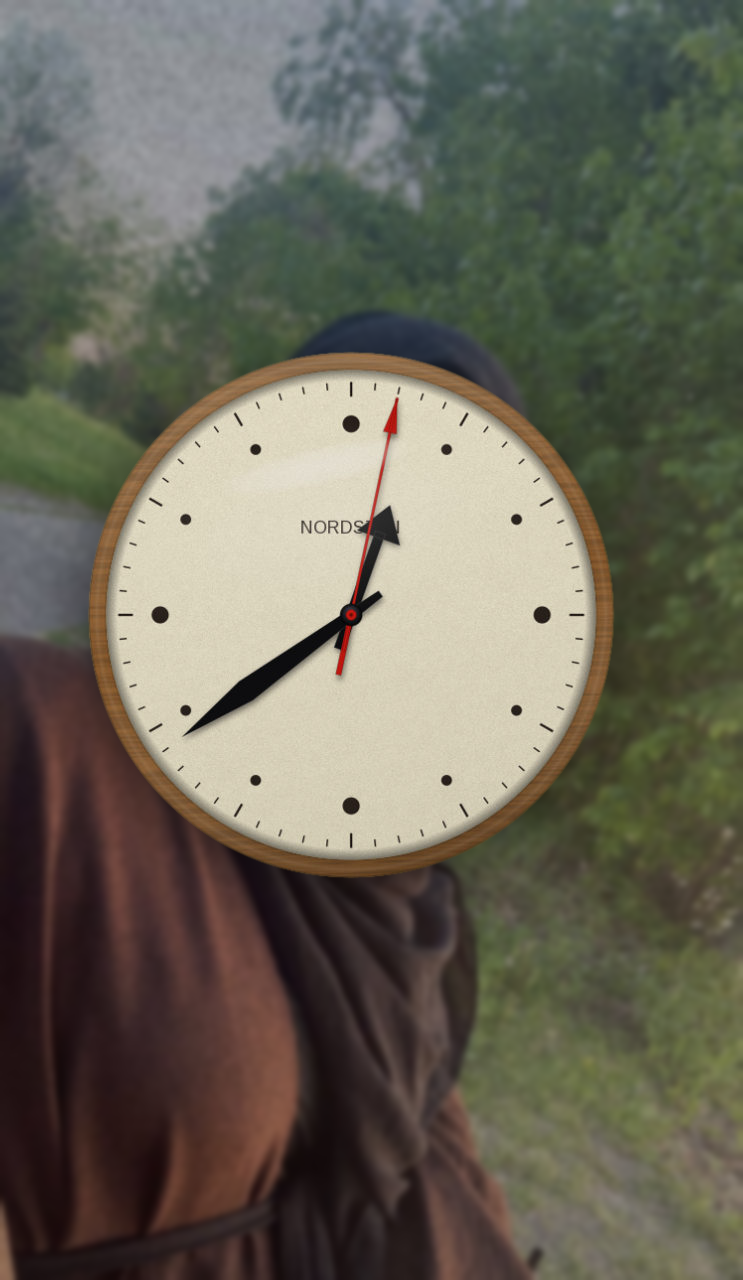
12:39:02
